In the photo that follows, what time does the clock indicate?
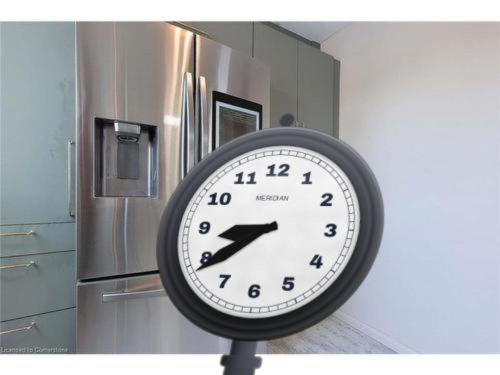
8:39
